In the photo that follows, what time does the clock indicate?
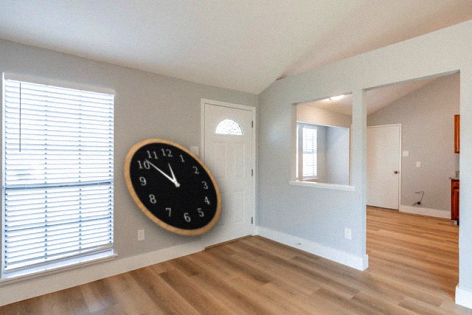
11:52
